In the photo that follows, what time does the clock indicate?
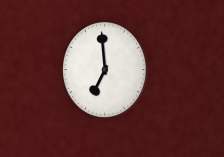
6:59
